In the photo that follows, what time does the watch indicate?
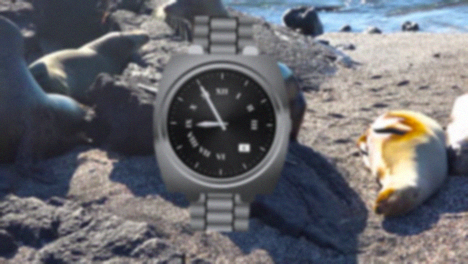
8:55
